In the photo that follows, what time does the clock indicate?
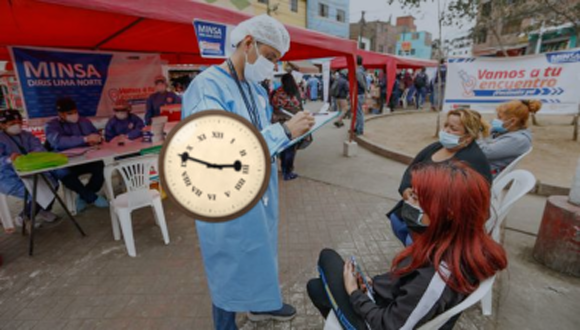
2:47
